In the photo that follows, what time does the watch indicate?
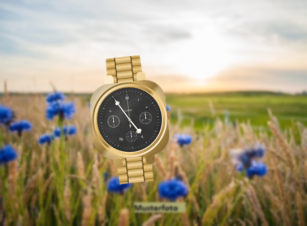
4:55
